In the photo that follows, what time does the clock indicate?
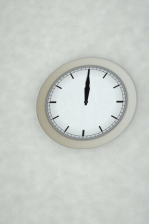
12:00
